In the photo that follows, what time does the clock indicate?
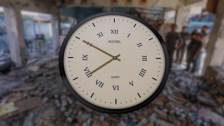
7:50
